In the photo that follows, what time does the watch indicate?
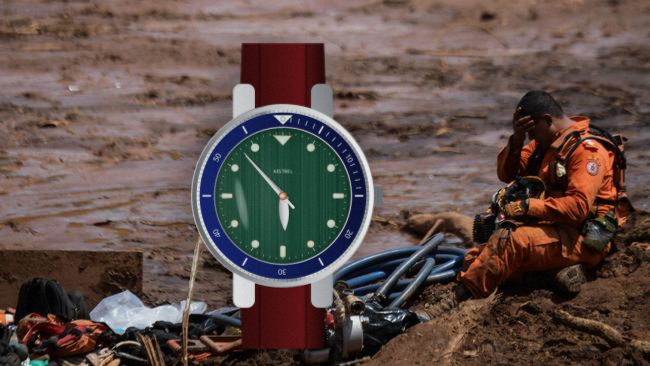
5:52:53
